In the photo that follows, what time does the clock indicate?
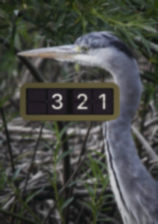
3:21
